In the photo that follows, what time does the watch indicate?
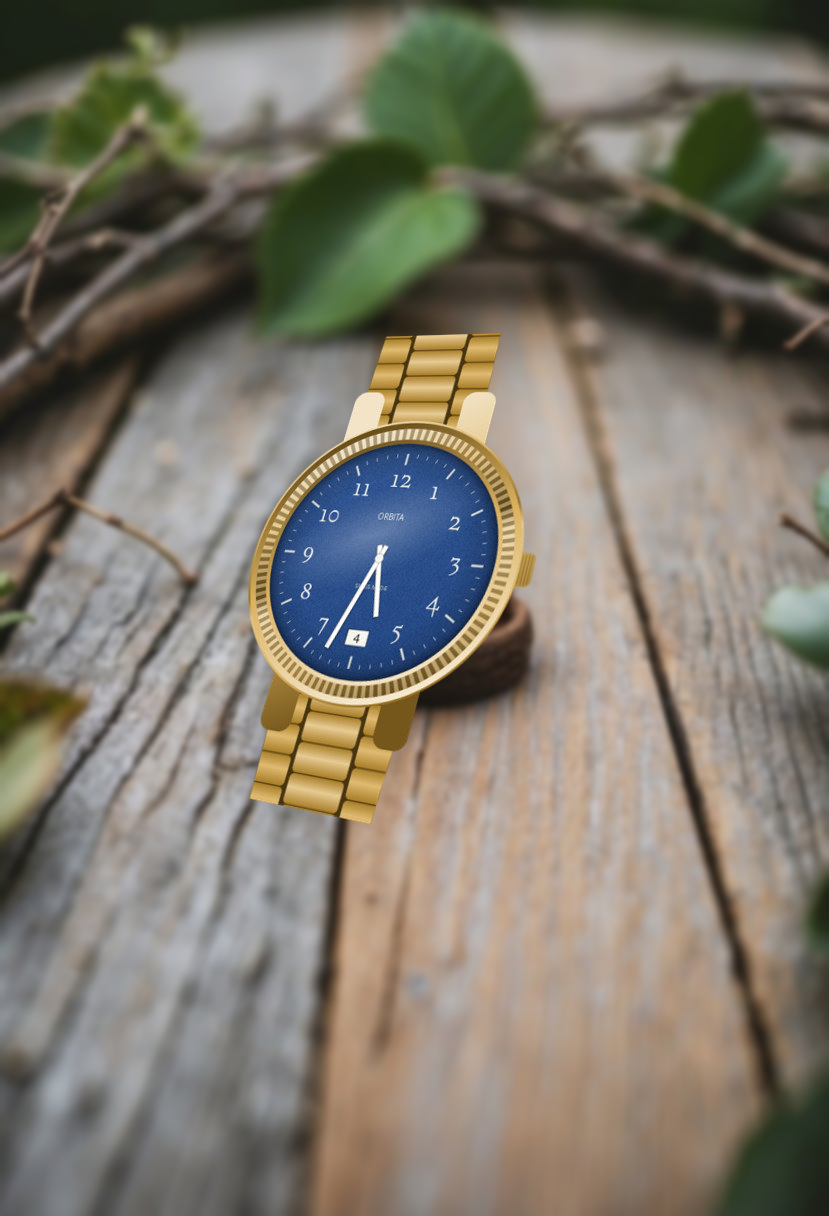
5:33
